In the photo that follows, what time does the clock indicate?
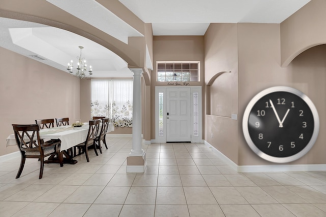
12:56
